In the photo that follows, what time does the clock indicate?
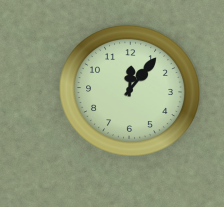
12:06
